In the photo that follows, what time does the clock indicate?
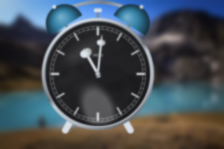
11:01
